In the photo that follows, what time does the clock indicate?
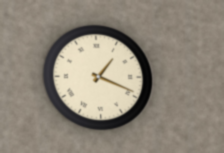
1:19
